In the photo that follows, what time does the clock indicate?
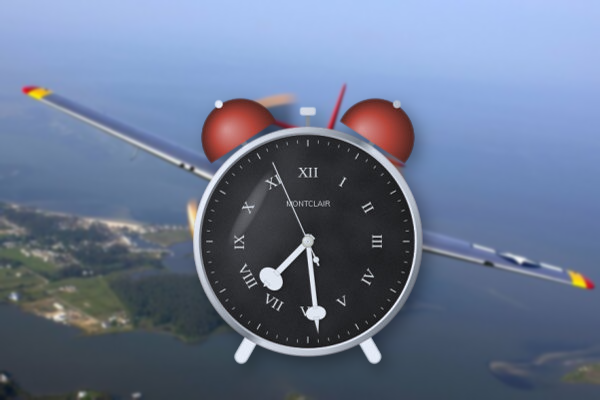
7:28:56
